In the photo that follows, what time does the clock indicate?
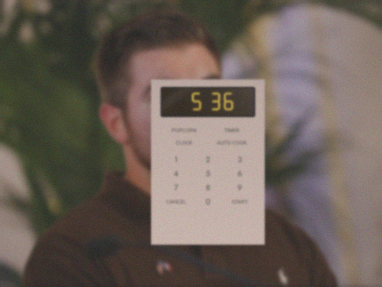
5:36
